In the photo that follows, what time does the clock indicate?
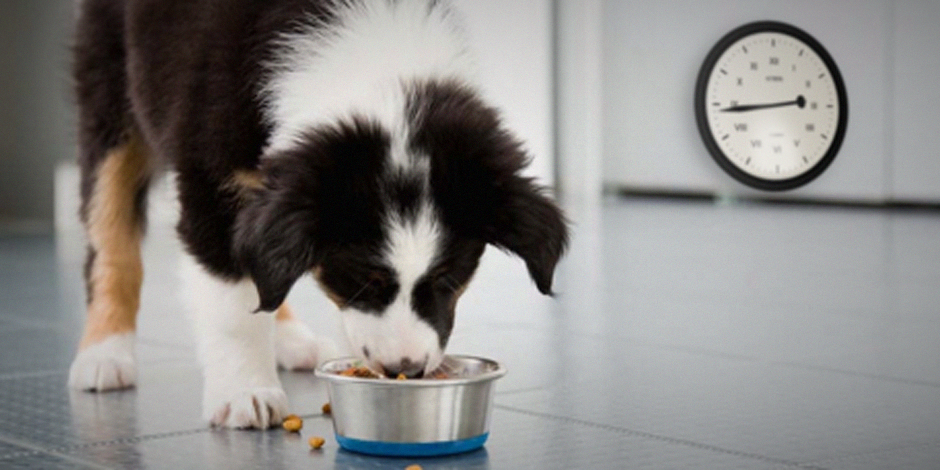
2:44
